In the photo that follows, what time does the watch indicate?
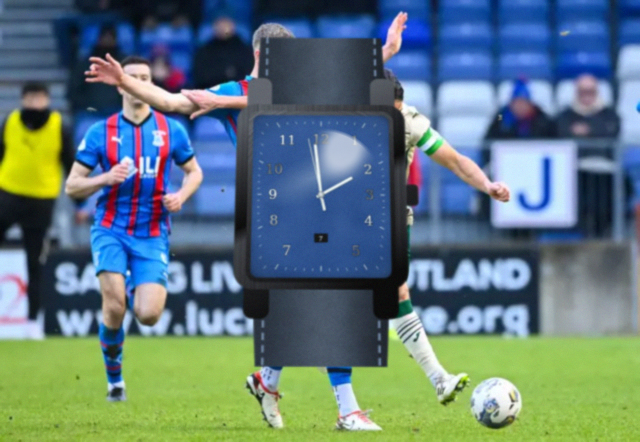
1:58:58
